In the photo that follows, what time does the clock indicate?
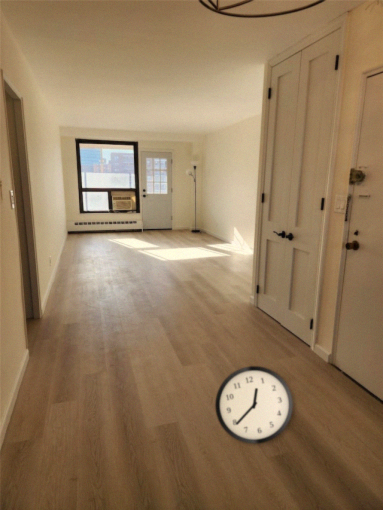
12:39
